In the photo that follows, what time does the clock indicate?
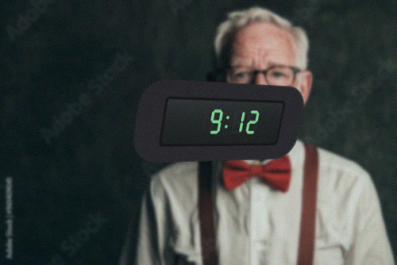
9:12
